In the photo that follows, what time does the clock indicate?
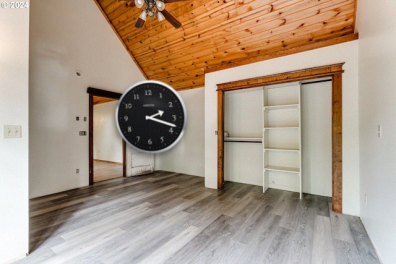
2:18
